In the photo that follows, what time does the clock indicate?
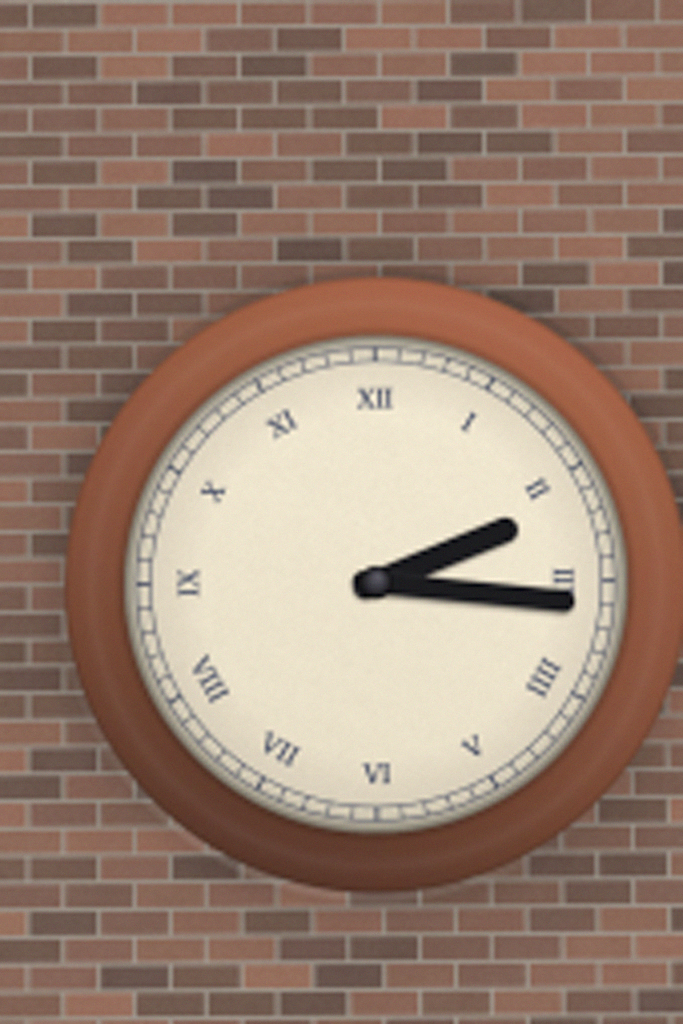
2:16
